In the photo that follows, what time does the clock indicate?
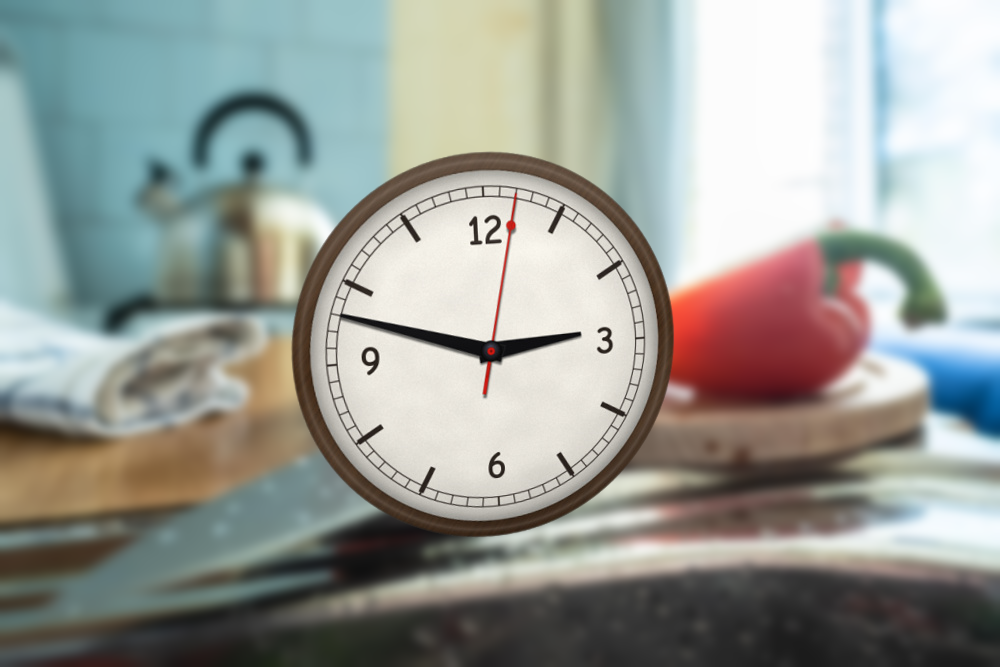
2:48:02
